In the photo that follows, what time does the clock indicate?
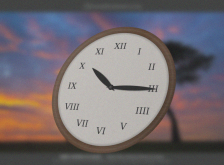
10:15
